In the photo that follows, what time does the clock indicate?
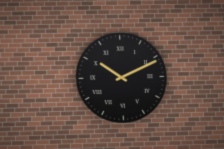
10:11
